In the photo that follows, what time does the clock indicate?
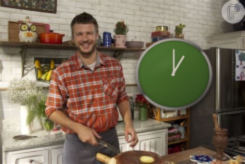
1:00
